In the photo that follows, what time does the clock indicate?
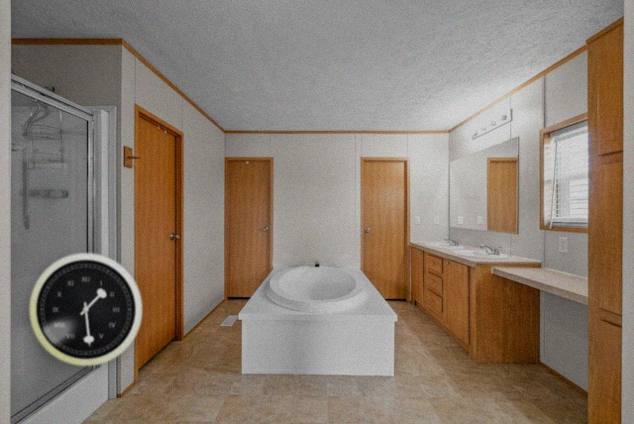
1:29
